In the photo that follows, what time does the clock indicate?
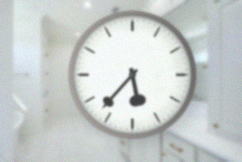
5:37
